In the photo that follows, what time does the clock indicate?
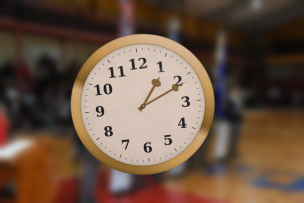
1:11
